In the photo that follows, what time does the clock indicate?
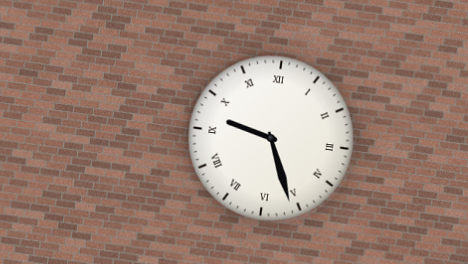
9:26
